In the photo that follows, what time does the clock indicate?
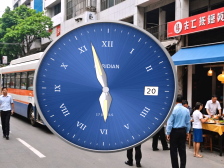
5:57
